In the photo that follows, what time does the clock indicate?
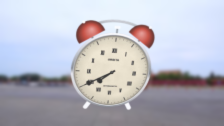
7:40
